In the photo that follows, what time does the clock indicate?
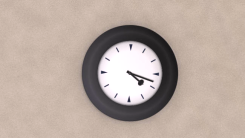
4:18
